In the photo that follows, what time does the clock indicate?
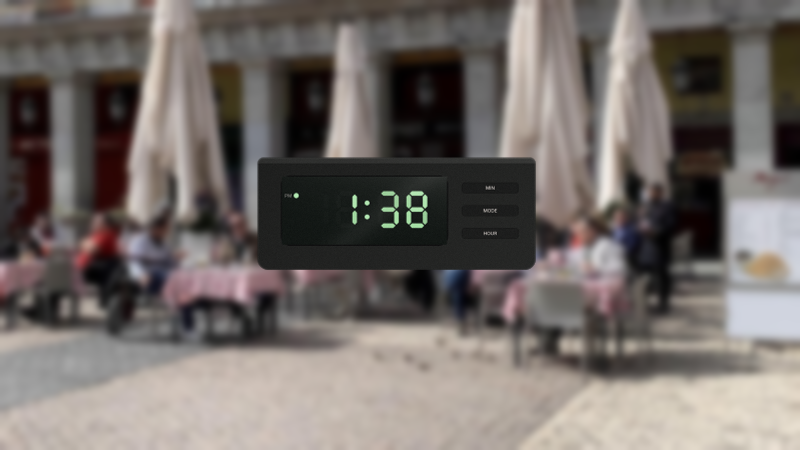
1:38
